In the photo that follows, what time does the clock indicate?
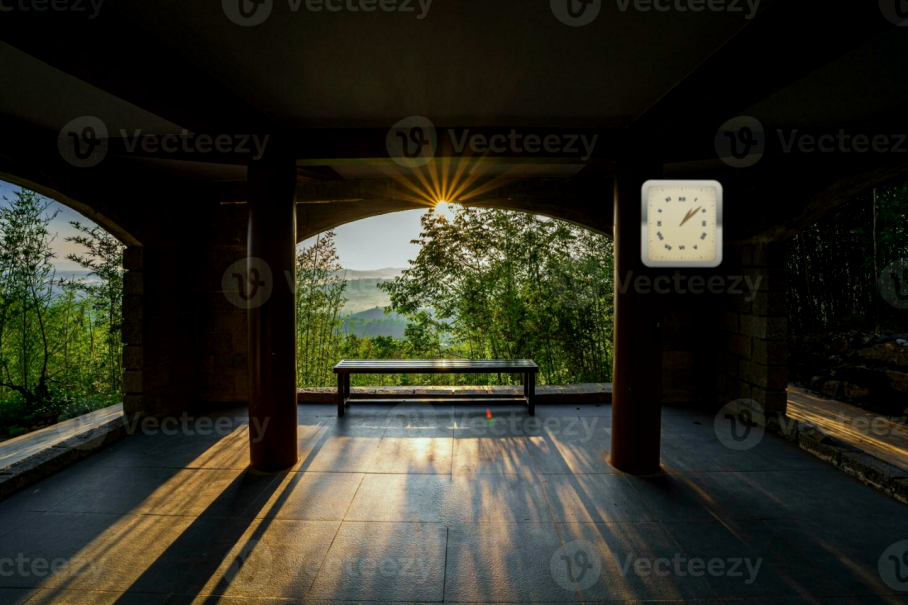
1:08
